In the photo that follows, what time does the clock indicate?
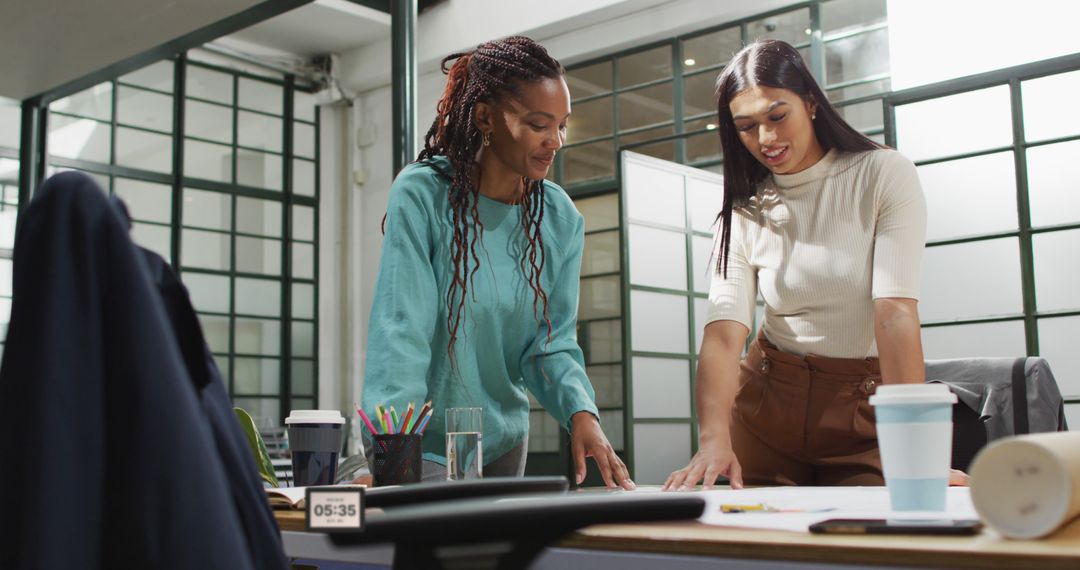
5:35
